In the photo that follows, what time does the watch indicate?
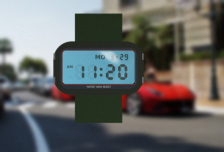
11:20
